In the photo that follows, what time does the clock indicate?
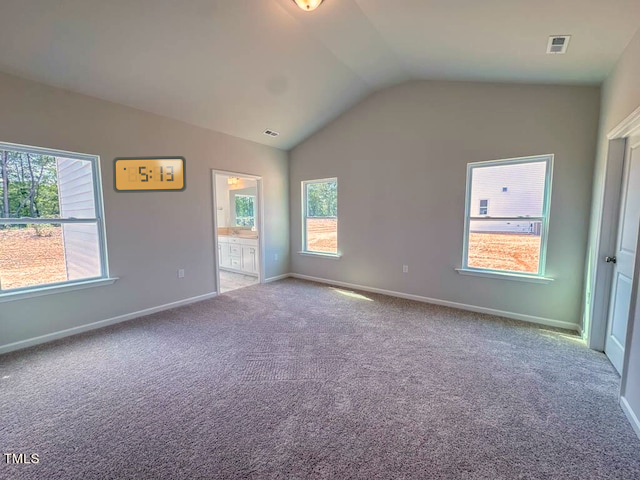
5:13
